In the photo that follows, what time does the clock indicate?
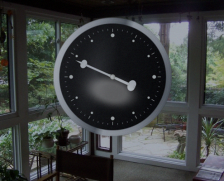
3:49
